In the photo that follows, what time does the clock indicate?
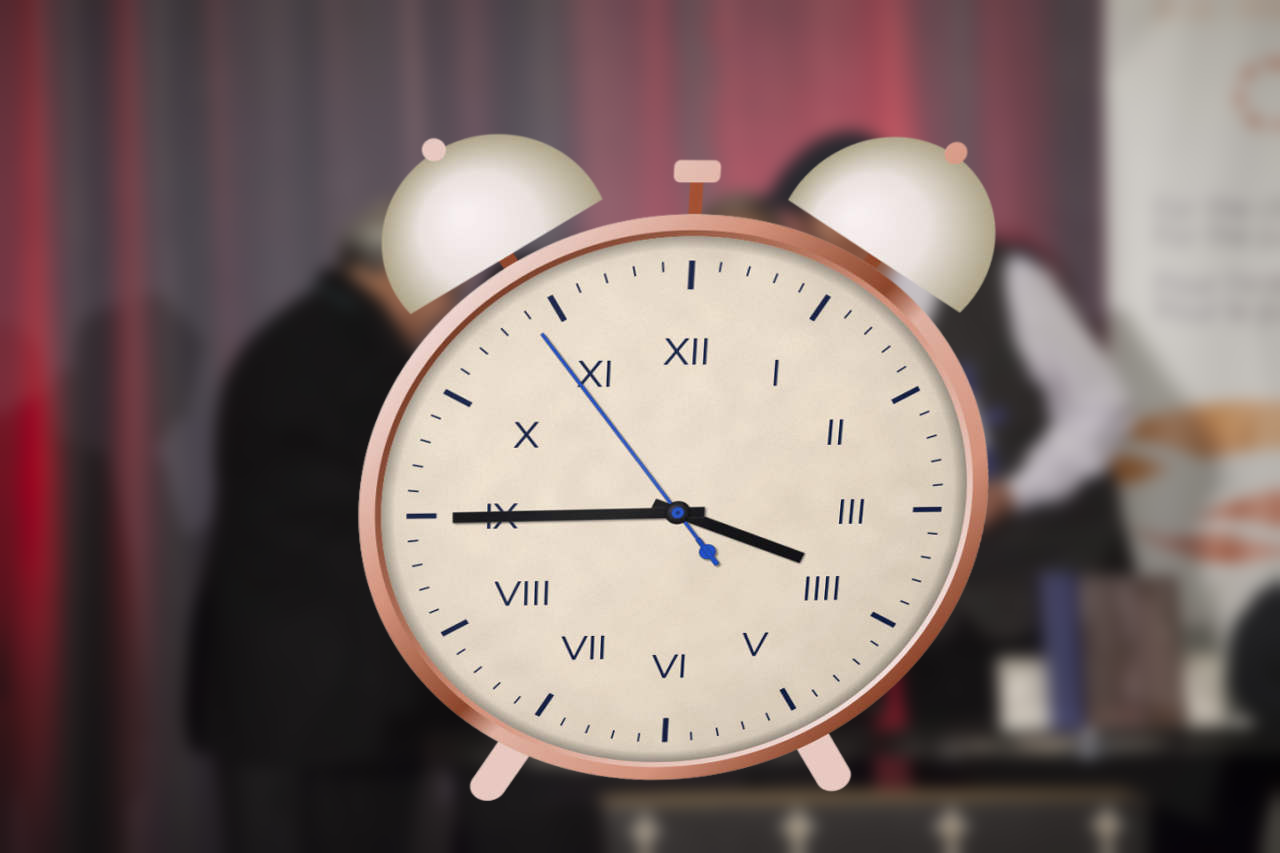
3:44:54
